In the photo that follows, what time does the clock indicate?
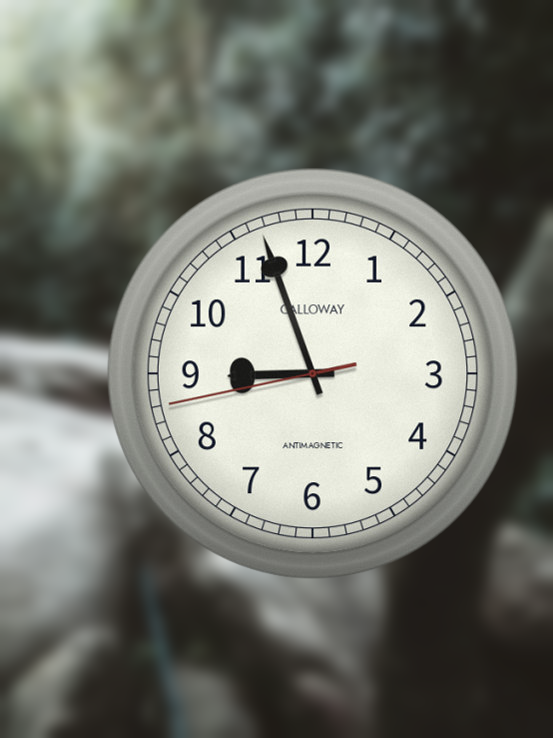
8:56:43
